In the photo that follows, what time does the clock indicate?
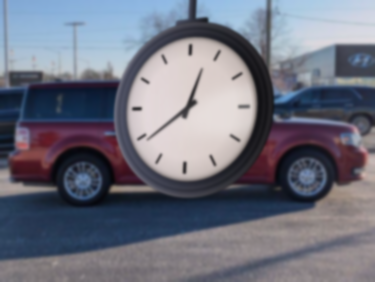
12:39
